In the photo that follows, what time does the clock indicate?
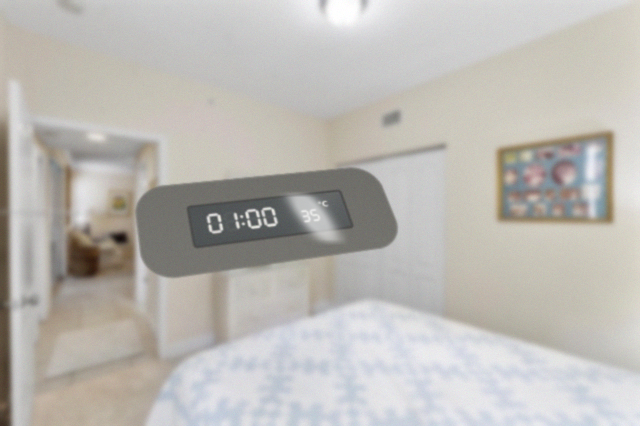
1:00
